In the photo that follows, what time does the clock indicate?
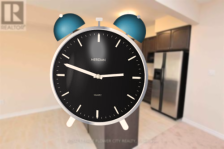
2:48
